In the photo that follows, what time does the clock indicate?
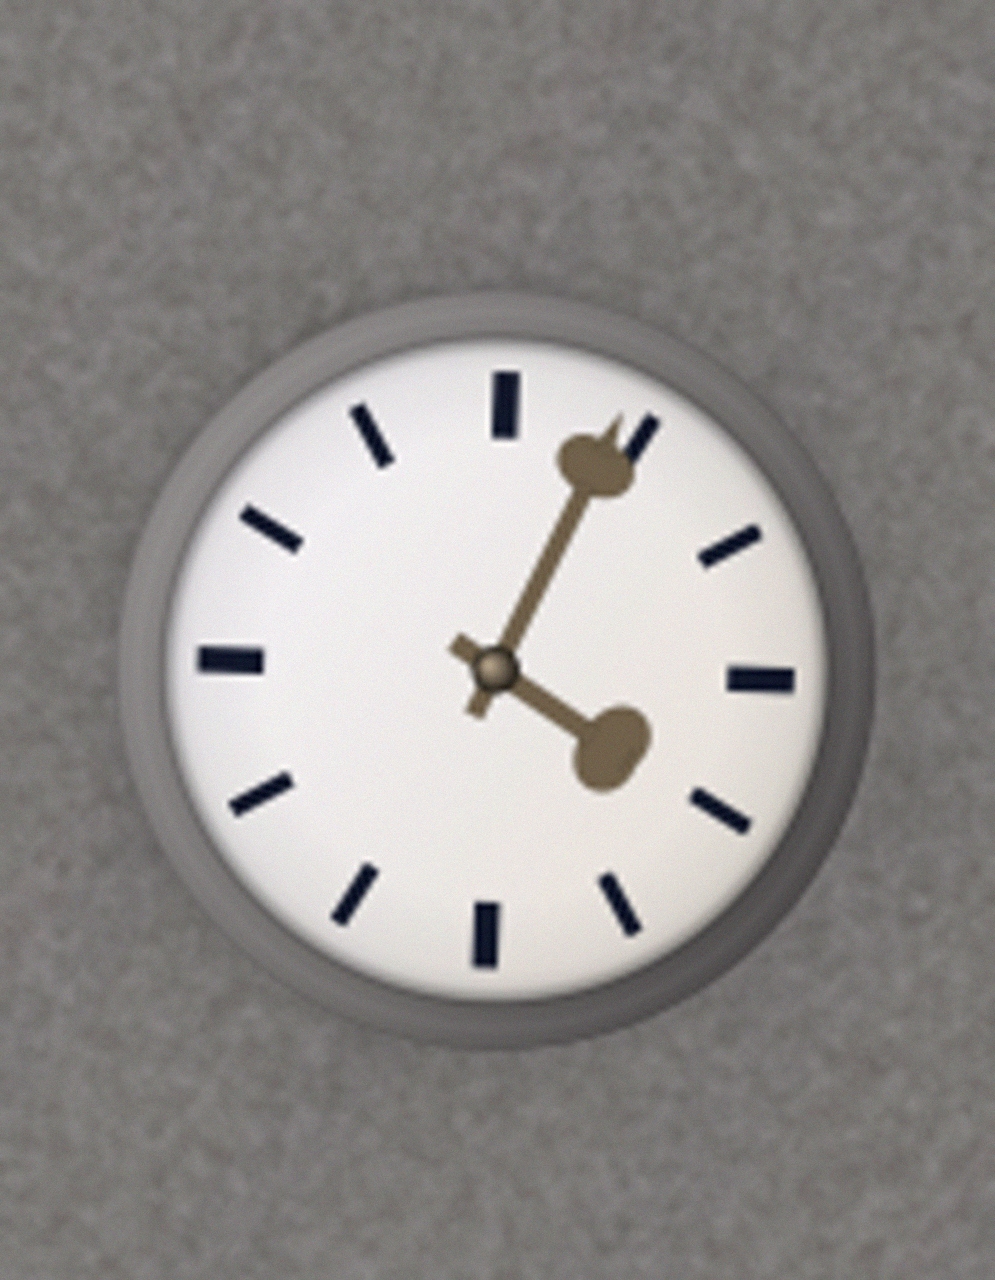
4:04
